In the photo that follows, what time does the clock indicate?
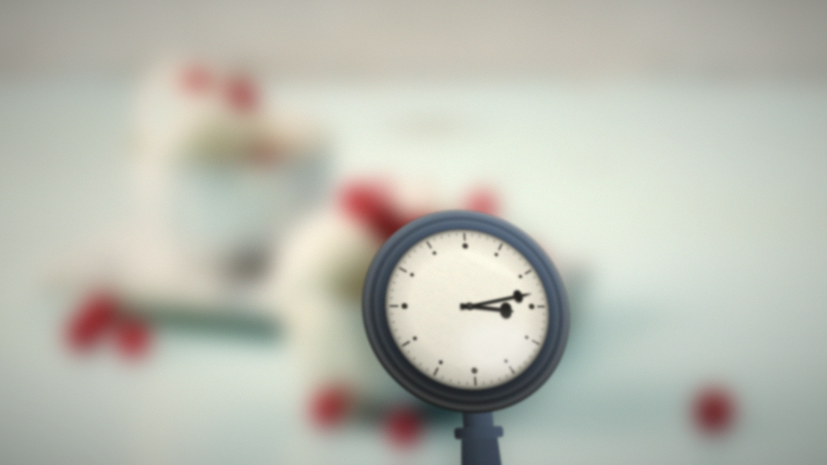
3:13
